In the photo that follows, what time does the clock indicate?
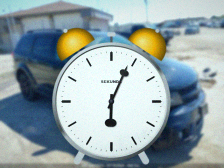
6:04
